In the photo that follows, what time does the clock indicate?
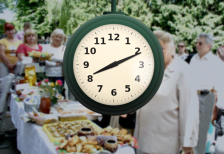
8:11
